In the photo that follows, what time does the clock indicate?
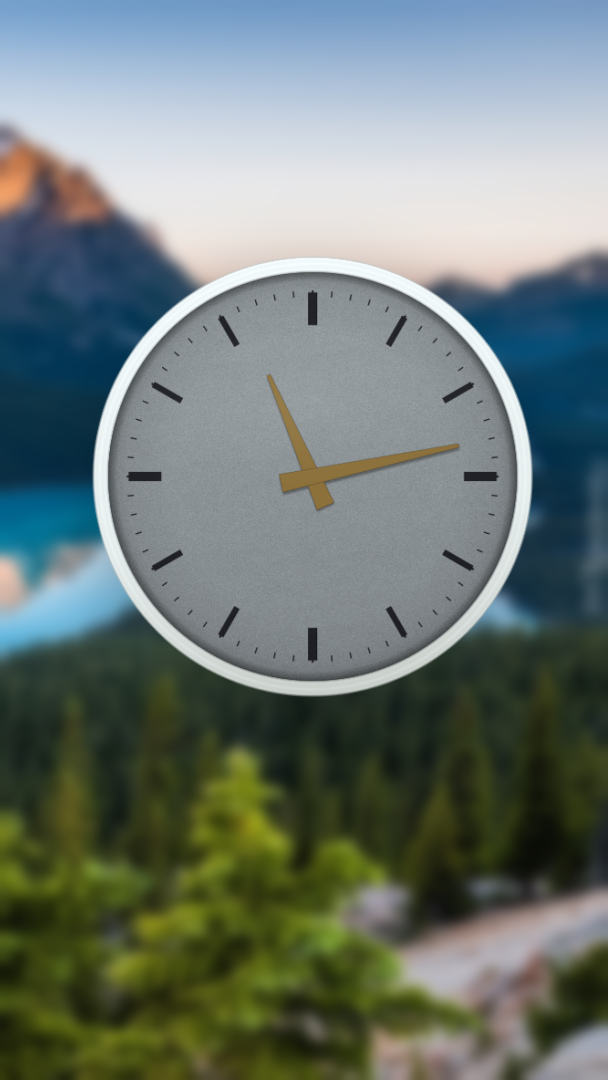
11:13
